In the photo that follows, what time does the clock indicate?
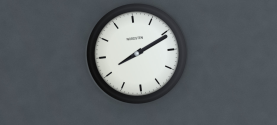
8:11
